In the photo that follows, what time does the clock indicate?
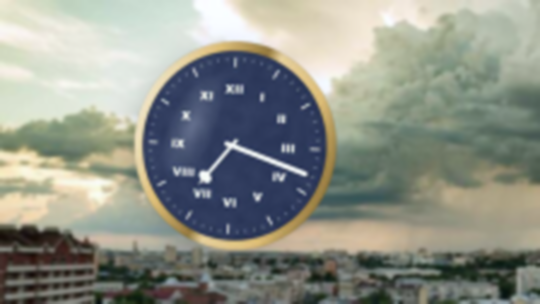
7:18
